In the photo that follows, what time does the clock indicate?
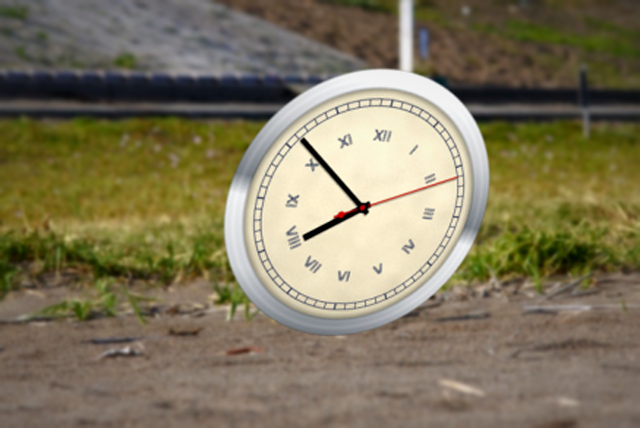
7:51:11
